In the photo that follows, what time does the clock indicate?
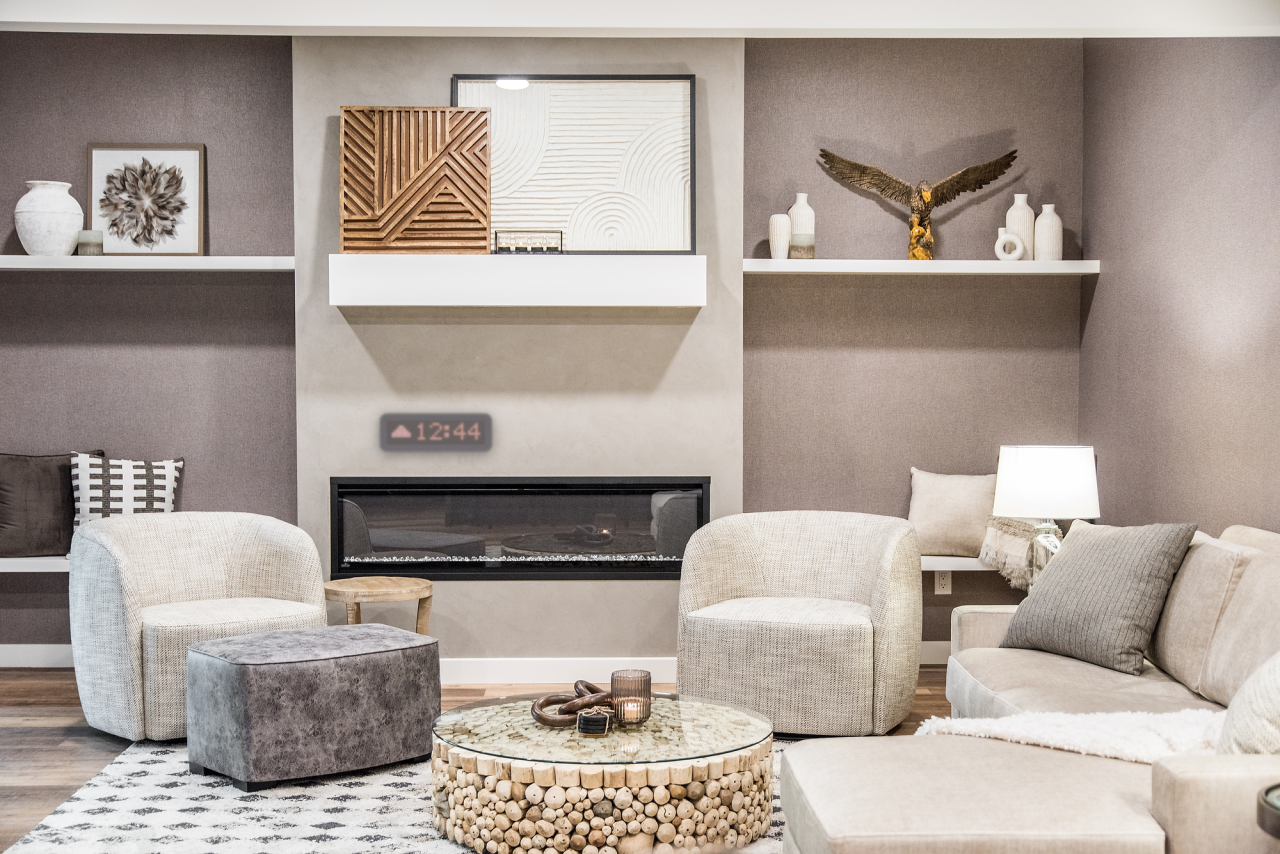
12:44
